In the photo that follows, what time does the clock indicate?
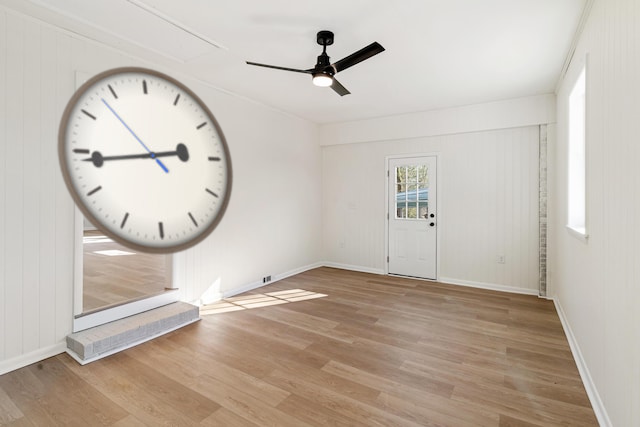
2:43:53
